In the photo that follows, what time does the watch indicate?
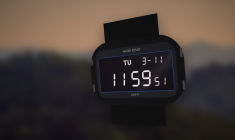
11:59:51
